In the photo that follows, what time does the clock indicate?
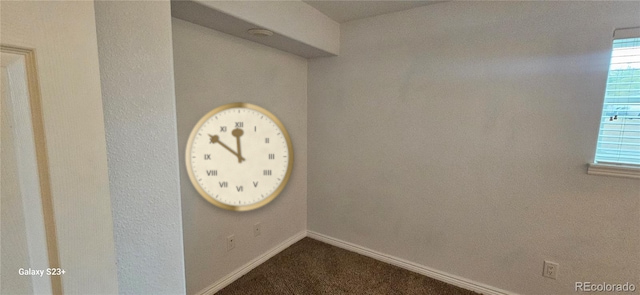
11:51
